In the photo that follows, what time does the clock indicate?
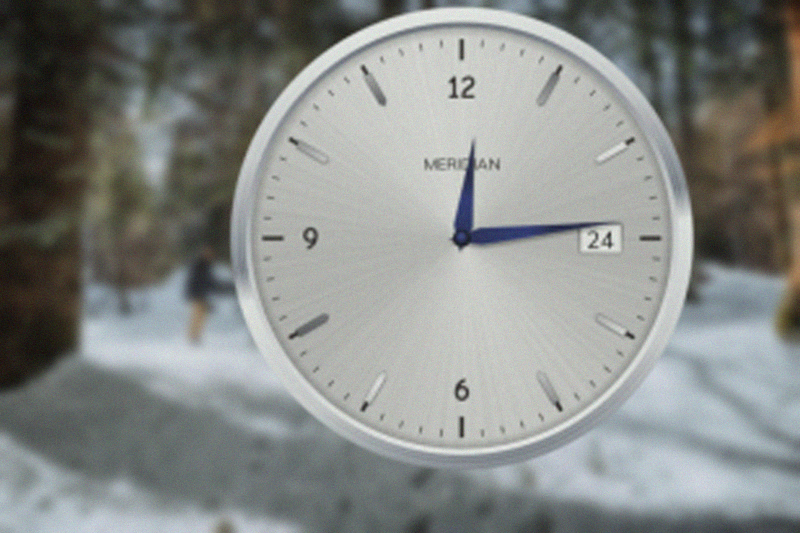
12:14
